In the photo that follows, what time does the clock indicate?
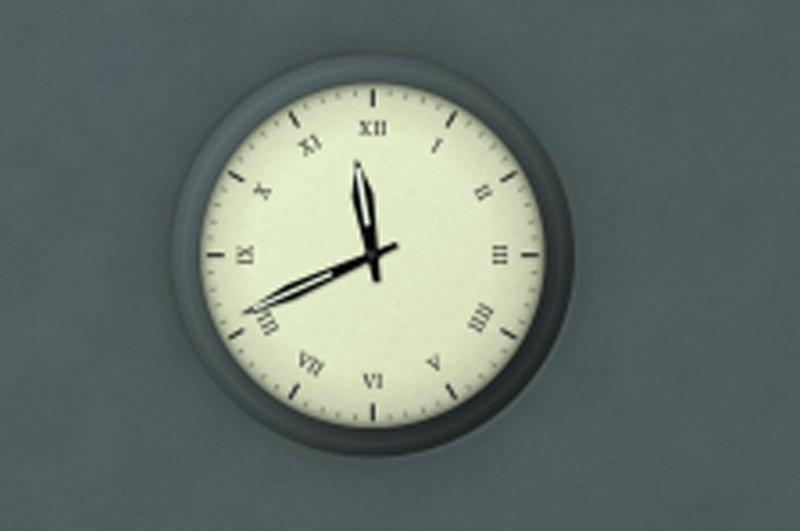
11:41
